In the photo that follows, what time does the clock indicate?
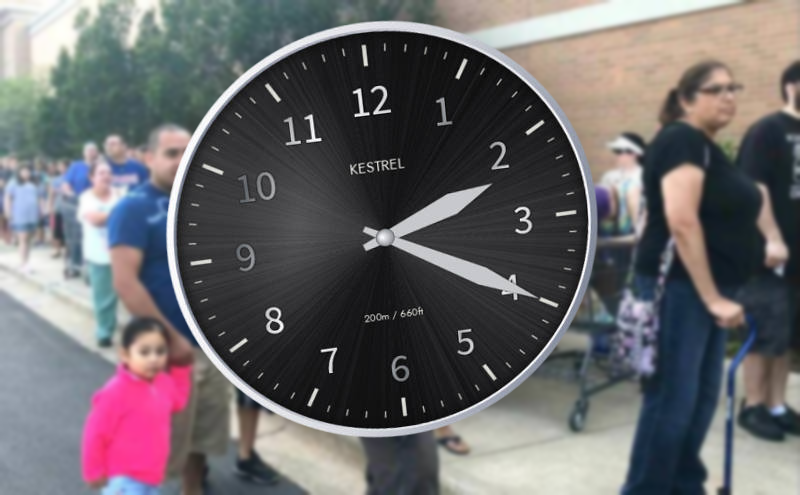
2:20
